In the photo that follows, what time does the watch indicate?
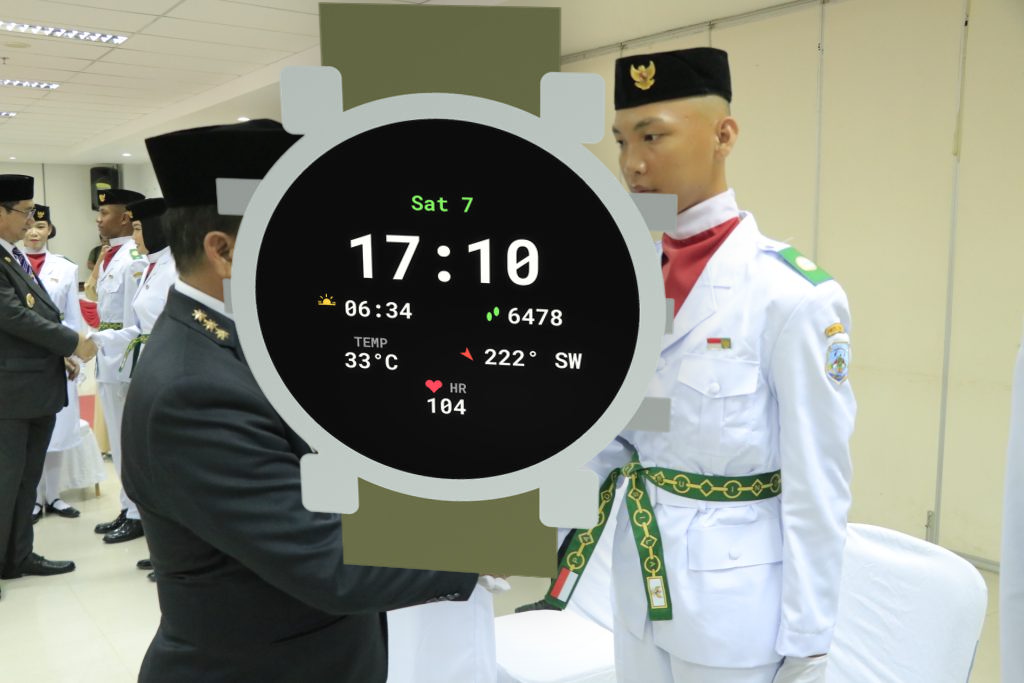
17:10
